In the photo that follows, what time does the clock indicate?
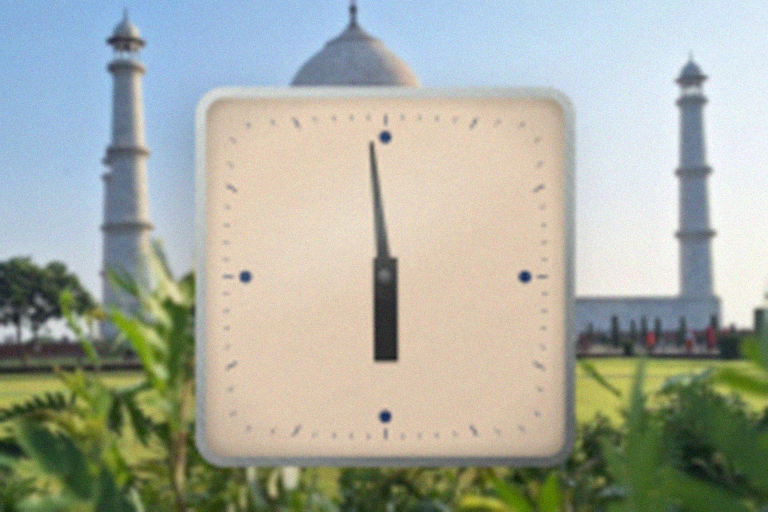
5:59
